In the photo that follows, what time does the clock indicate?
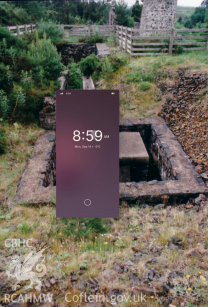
8:59
